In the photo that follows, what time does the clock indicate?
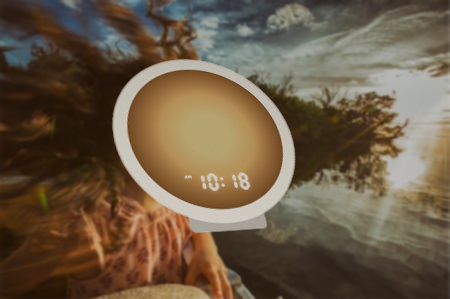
10:18
